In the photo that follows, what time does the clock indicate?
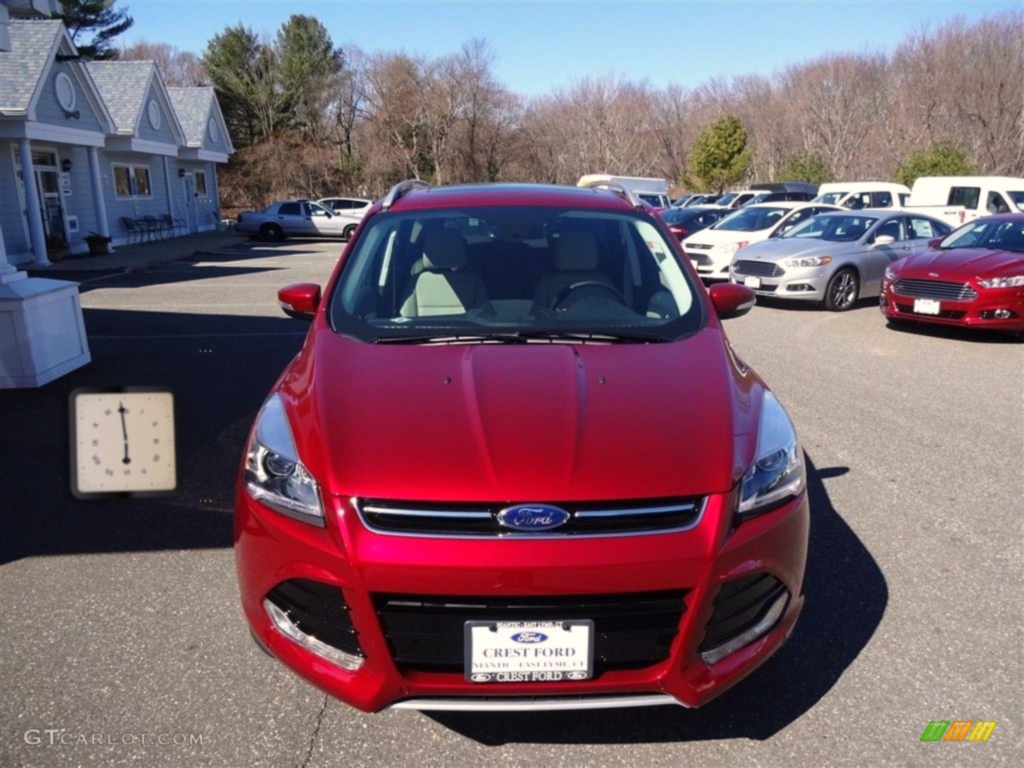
5:59
